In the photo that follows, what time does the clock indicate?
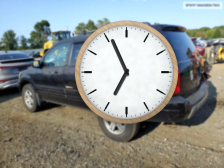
6:56
